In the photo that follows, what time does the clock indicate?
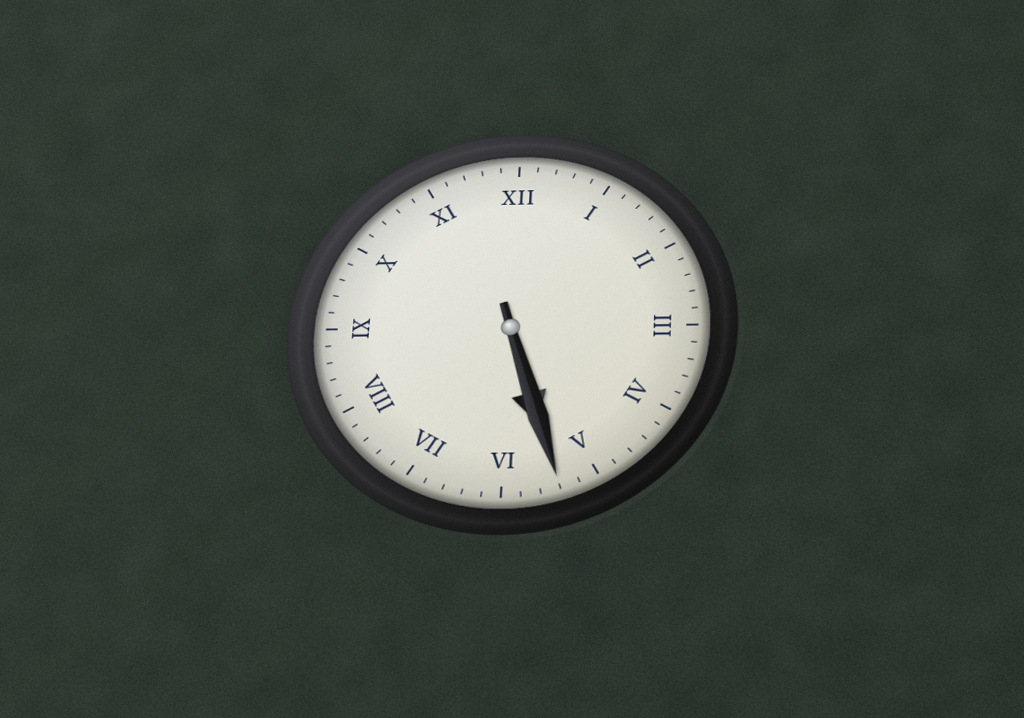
5:27
